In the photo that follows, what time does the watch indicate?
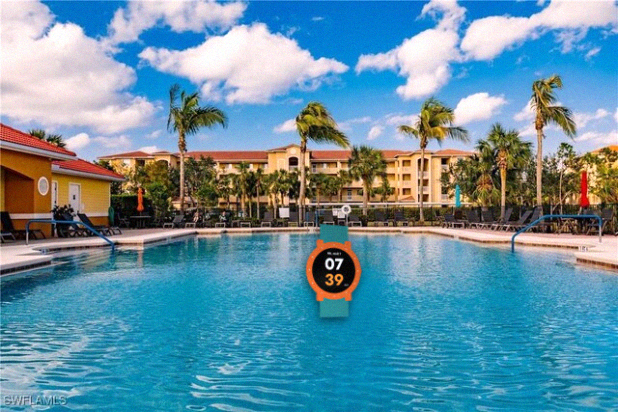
7:39
